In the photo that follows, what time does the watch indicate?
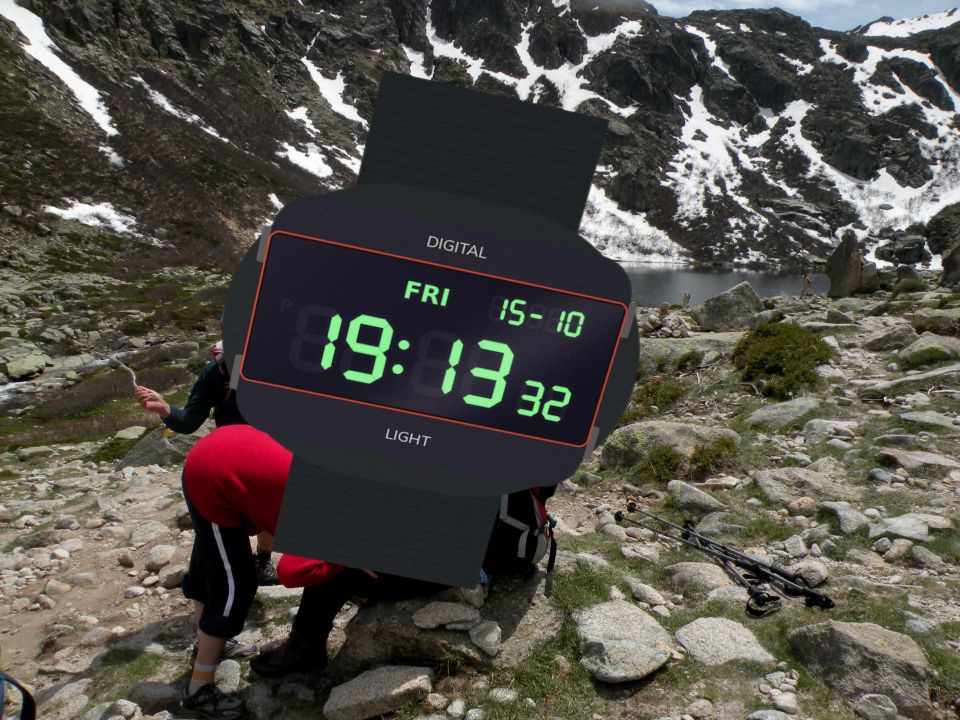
19:13:32
